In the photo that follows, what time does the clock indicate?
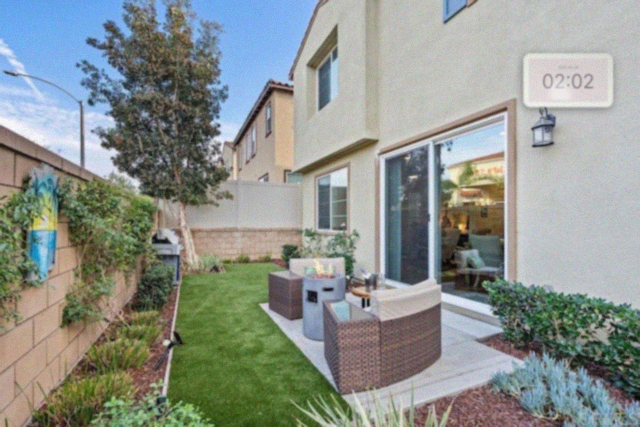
2:02
